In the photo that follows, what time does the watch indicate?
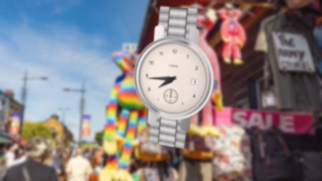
7:44
